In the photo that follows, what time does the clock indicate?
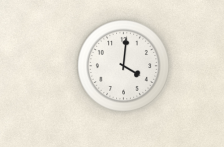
4:01
